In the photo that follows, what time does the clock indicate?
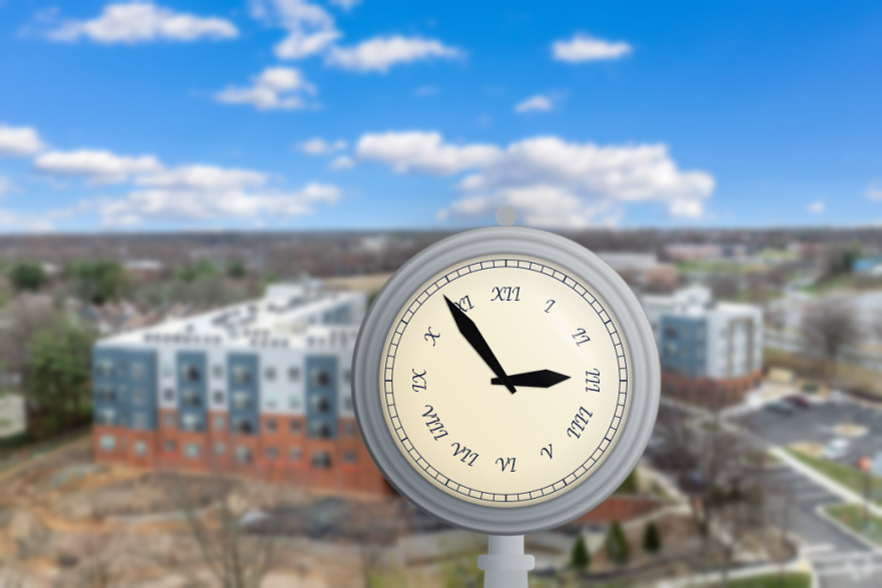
2:54
